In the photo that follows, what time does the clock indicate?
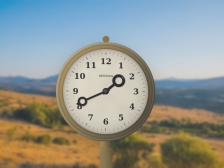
1:41
